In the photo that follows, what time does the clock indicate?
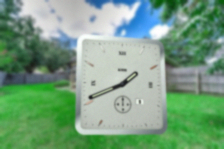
1:41
